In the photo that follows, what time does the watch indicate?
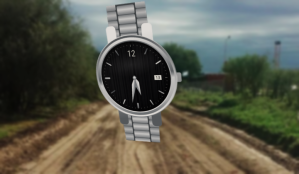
5:32
